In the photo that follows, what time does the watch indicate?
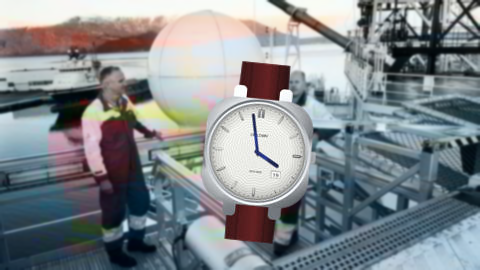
3:58
